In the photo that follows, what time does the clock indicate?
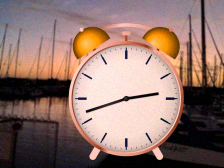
2:42
